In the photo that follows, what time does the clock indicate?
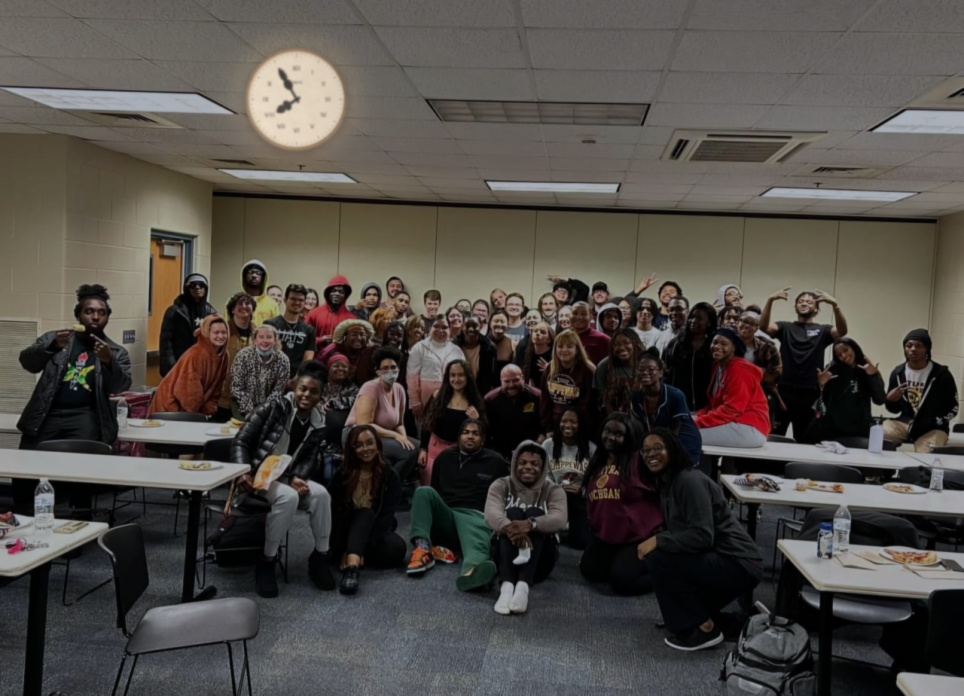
7:55
